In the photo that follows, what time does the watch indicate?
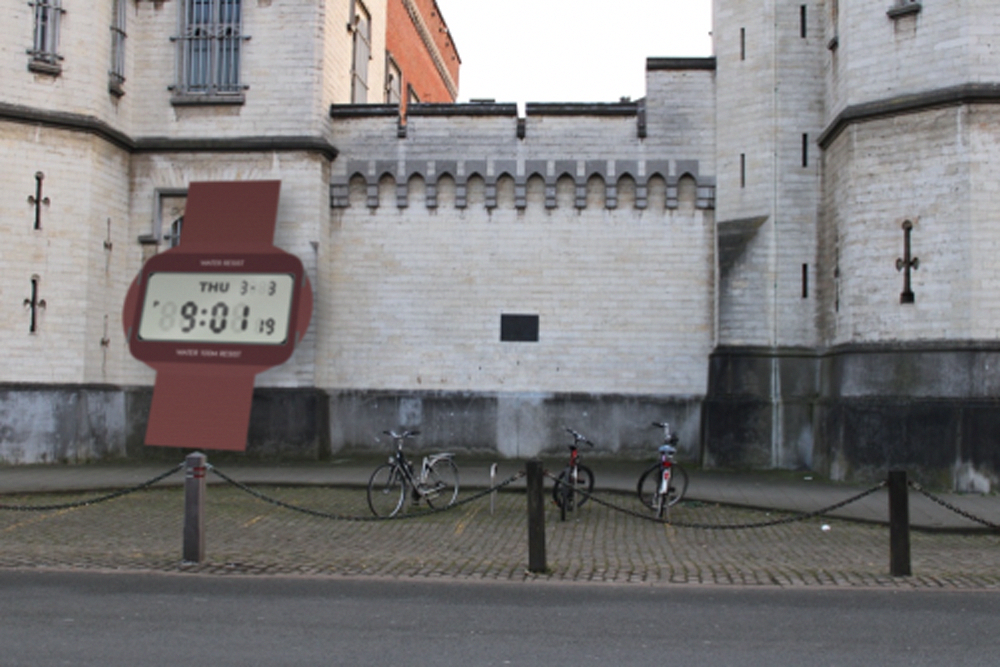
9:01
